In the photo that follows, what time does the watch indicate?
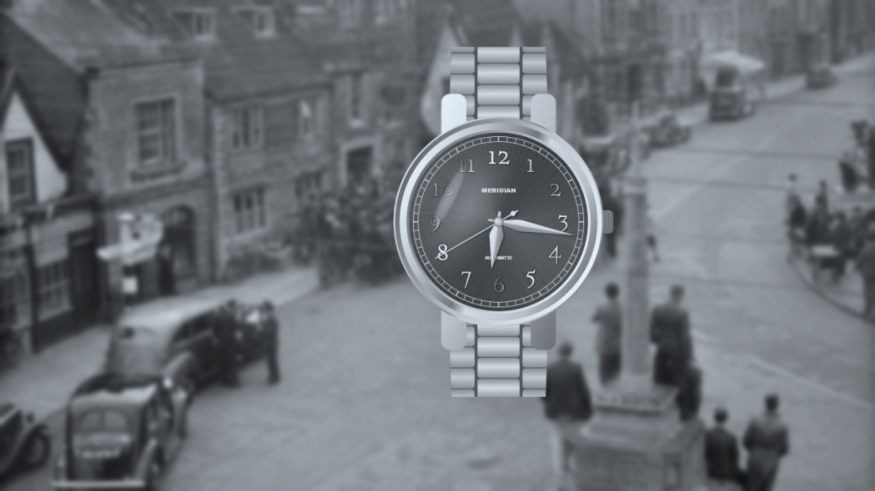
6:16:40
